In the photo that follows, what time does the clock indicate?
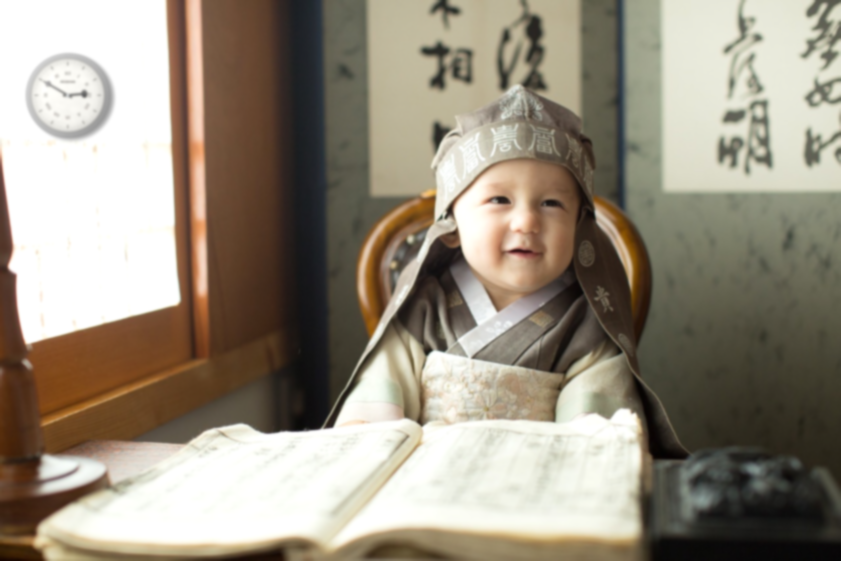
2:50
